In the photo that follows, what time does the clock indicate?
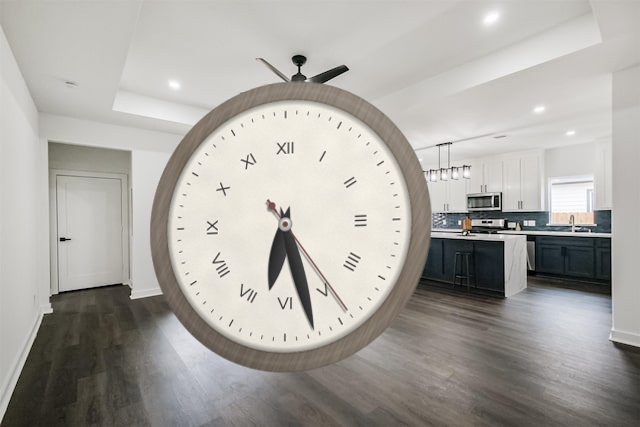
6:27:24
